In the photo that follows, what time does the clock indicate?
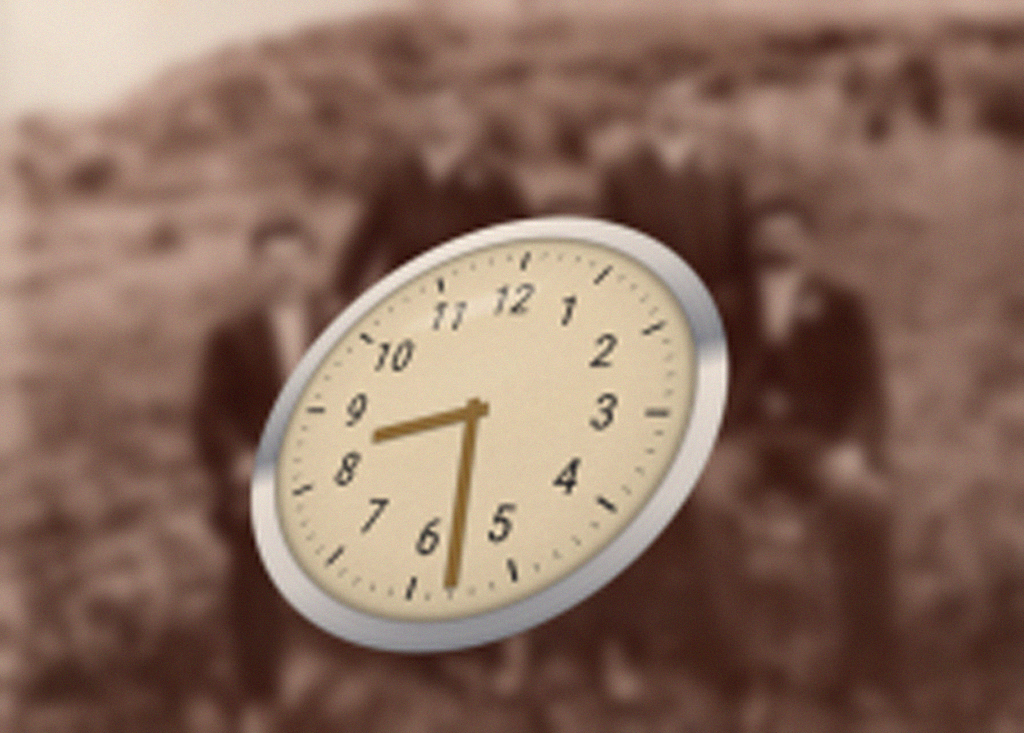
8:28
